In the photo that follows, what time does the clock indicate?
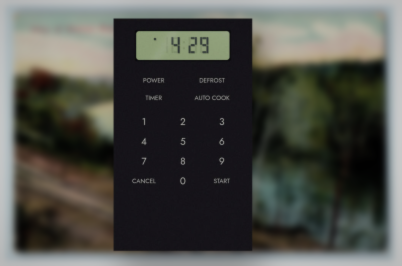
4:29
